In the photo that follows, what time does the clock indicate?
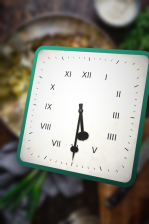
5:30
